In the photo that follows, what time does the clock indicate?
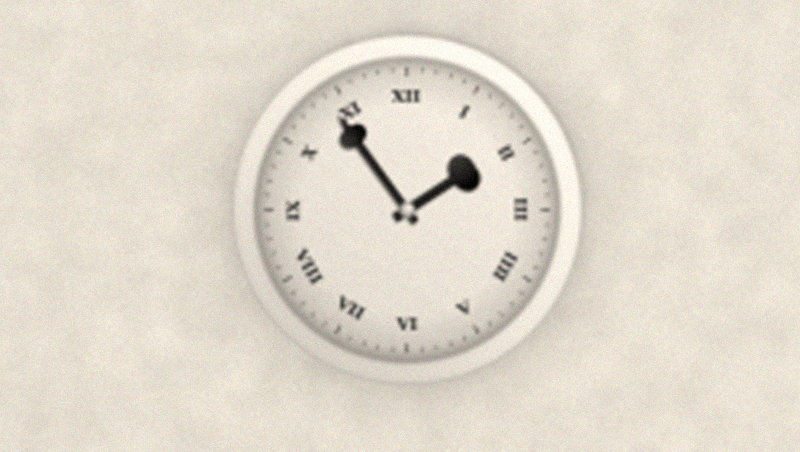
1:54
